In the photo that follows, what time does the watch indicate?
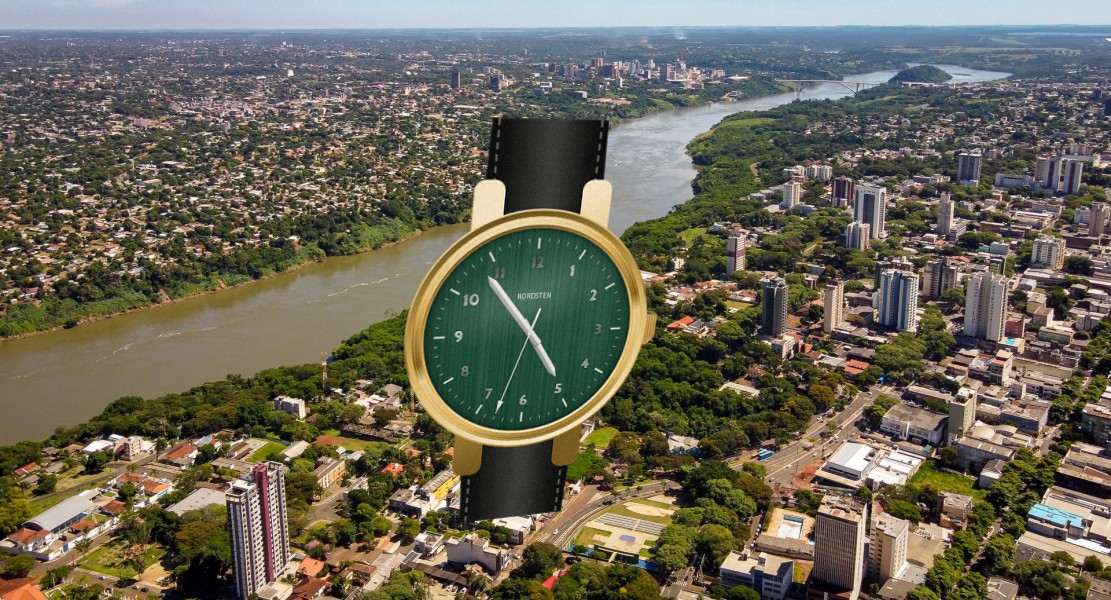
4:53:33
